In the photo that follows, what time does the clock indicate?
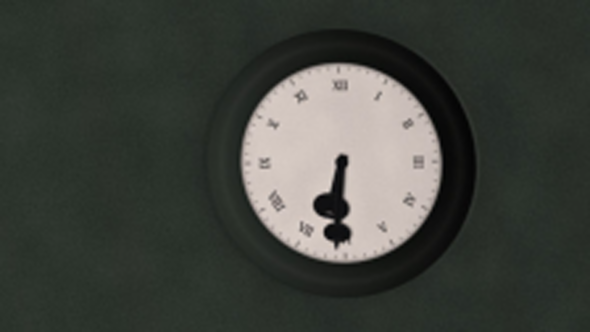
6:31
